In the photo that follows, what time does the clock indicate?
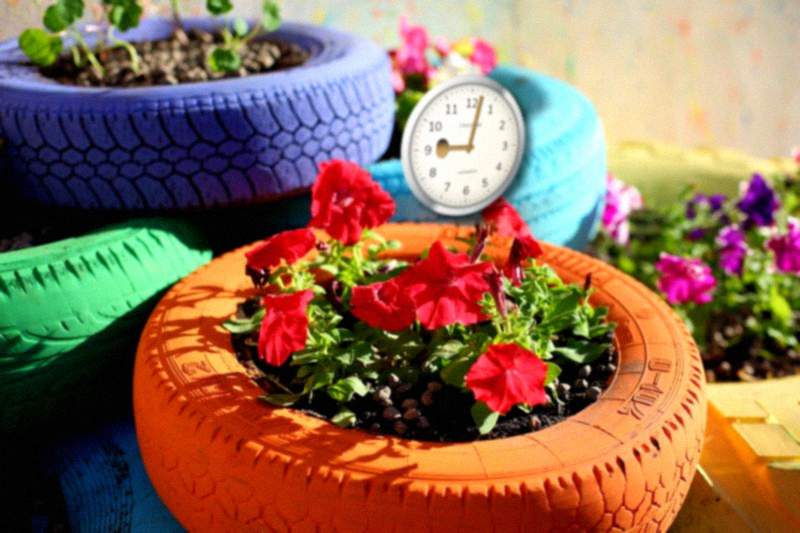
9:02
